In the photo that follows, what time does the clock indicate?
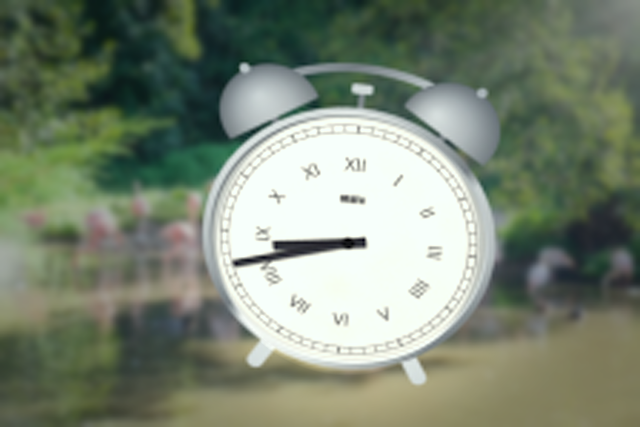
8:42
